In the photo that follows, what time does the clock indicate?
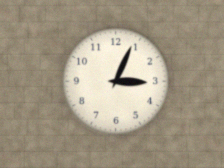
3:04
